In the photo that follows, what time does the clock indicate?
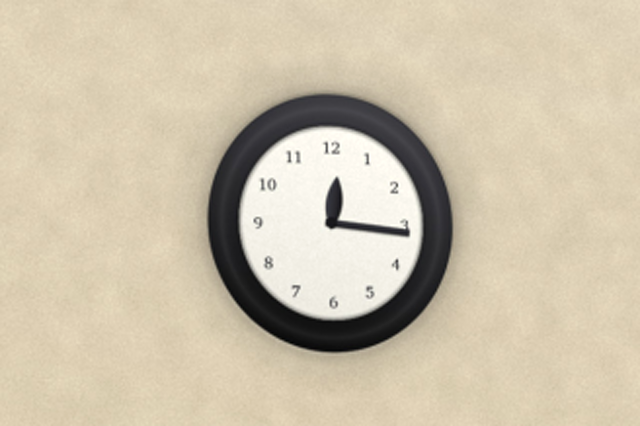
12:16
